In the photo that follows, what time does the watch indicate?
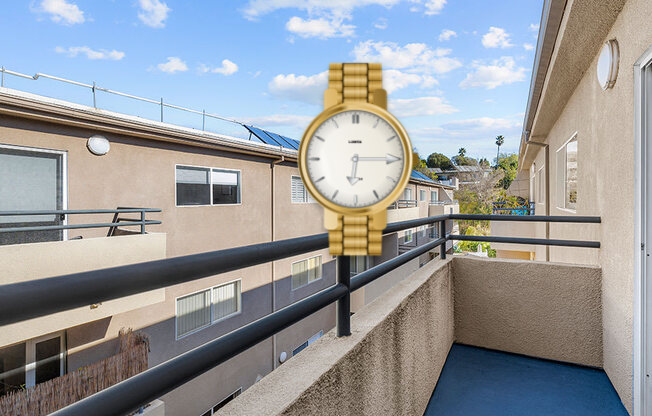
6:15
